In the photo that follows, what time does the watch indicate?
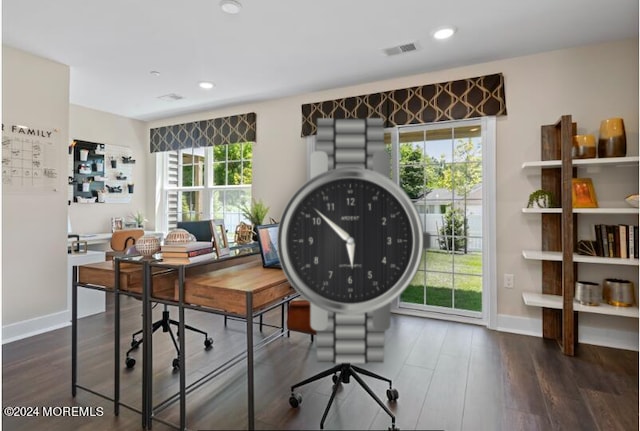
5:52
